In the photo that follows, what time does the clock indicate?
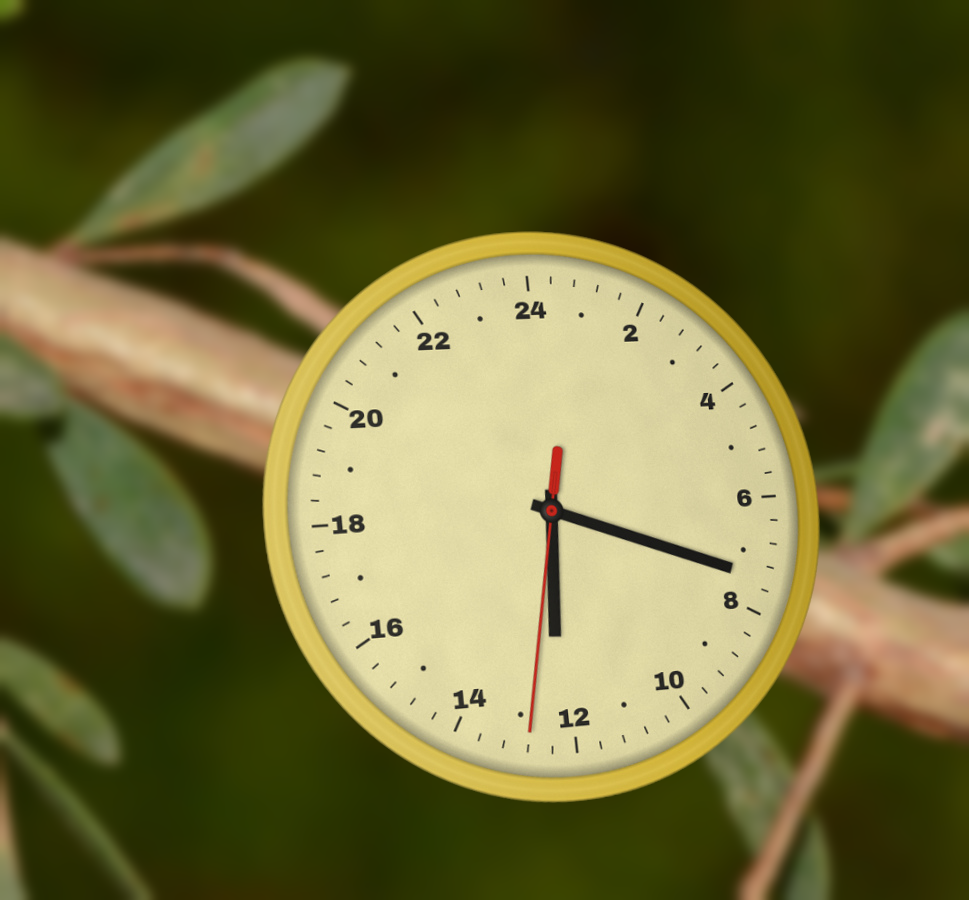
12:18:32
